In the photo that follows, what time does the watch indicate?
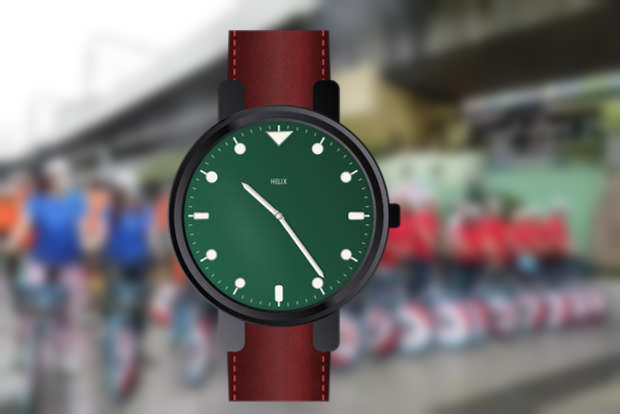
10:24
